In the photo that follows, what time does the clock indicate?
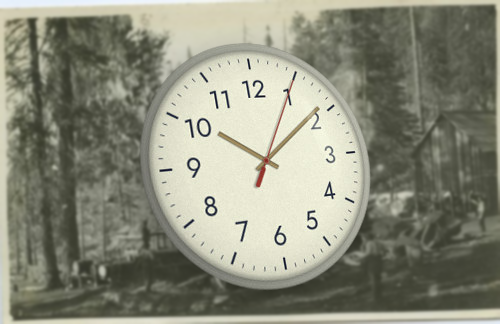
10:09:05
